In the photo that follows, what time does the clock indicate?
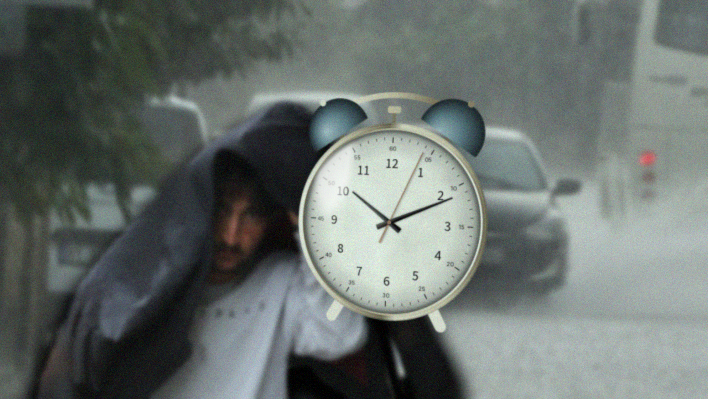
10:11:04
